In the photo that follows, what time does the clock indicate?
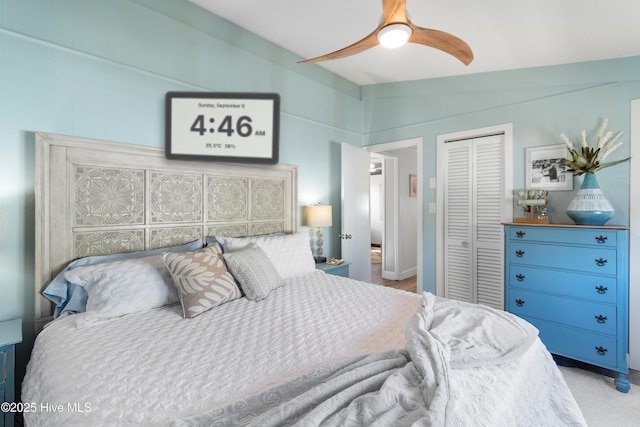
4:46
